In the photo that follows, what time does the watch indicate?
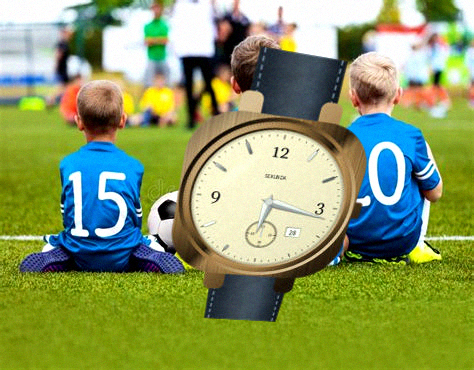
6:17
